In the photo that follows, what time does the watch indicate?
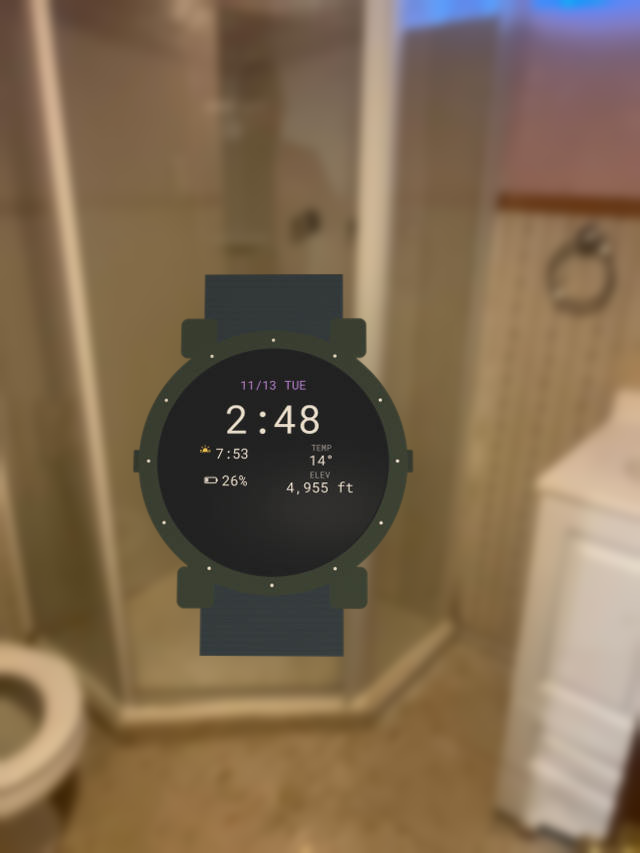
2:48
